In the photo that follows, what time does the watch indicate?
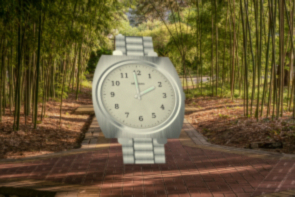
1:59
